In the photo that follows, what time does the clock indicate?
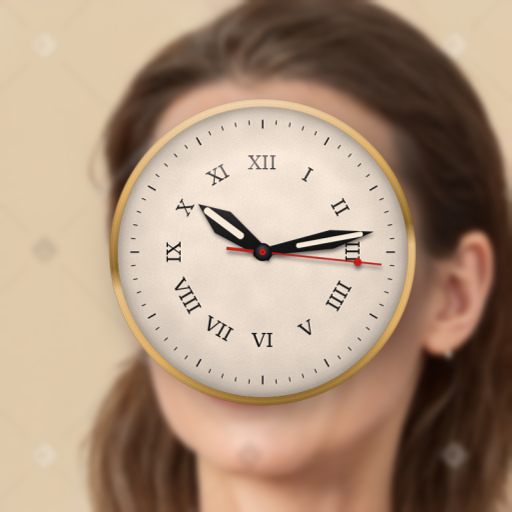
10:13:16
